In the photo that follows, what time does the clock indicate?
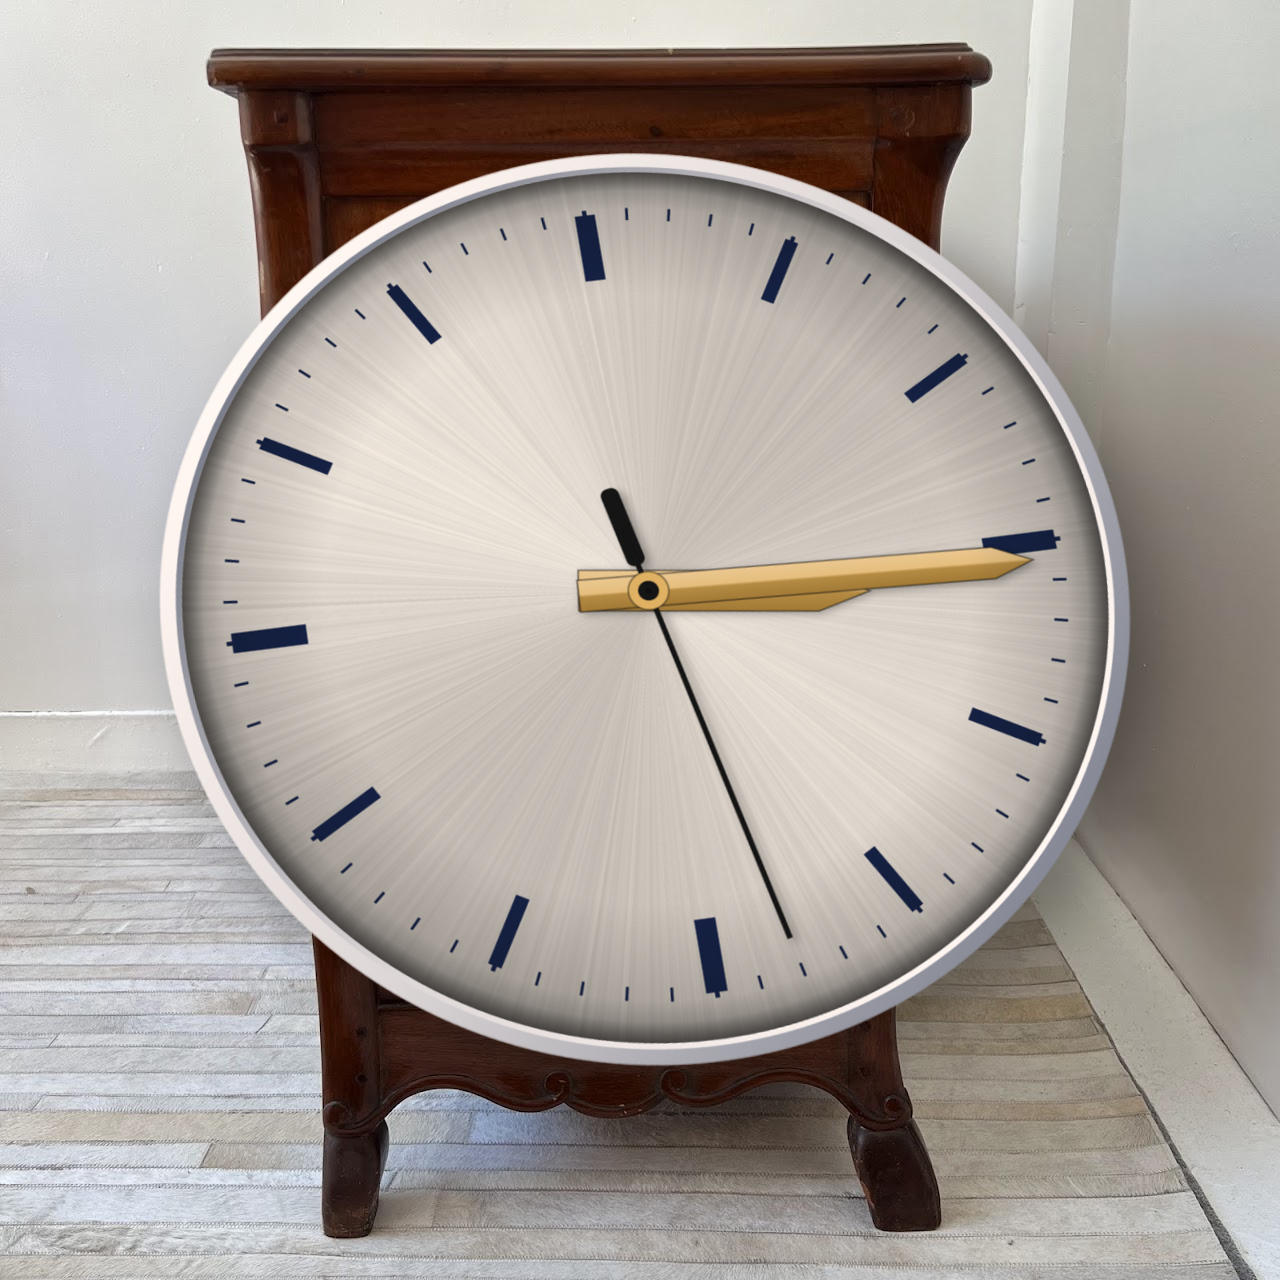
3:15:28
